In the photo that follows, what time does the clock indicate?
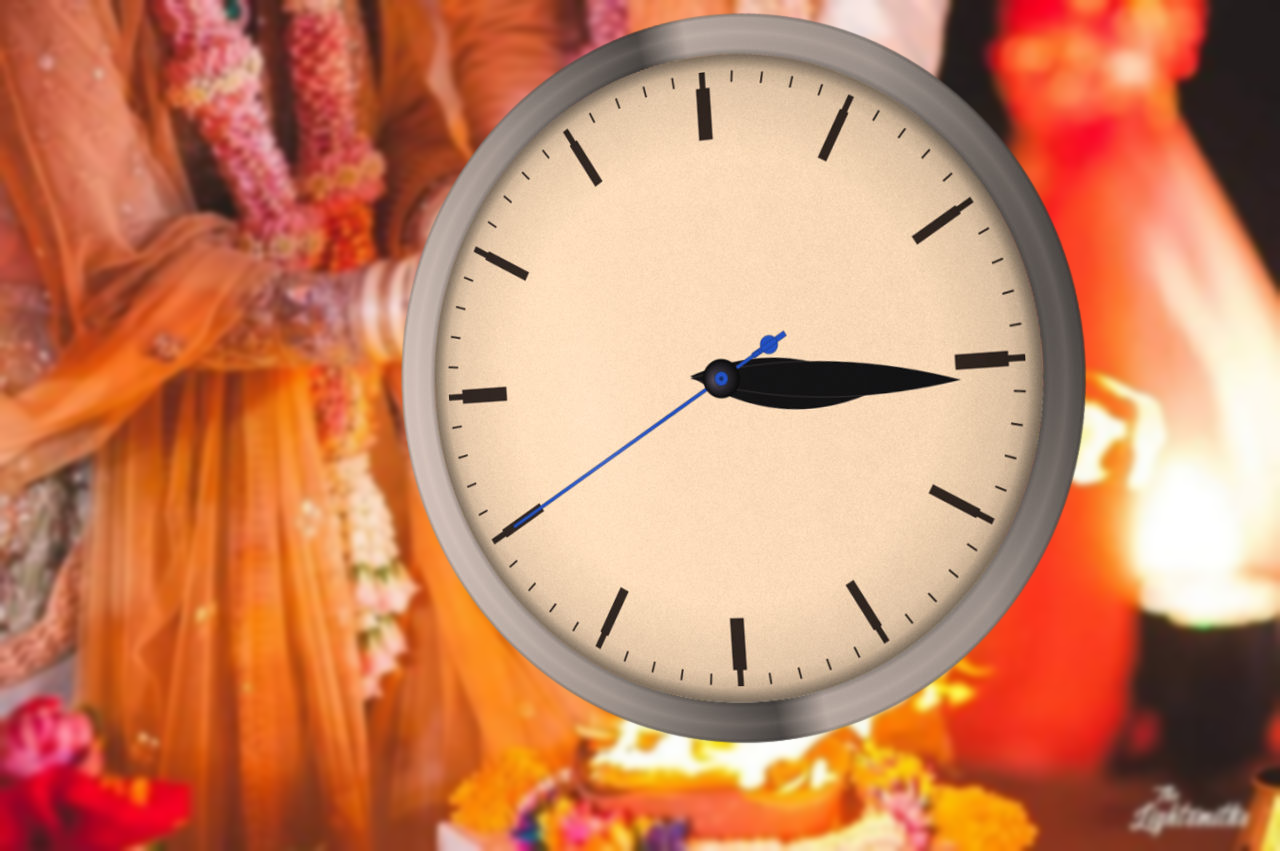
3:15:40
